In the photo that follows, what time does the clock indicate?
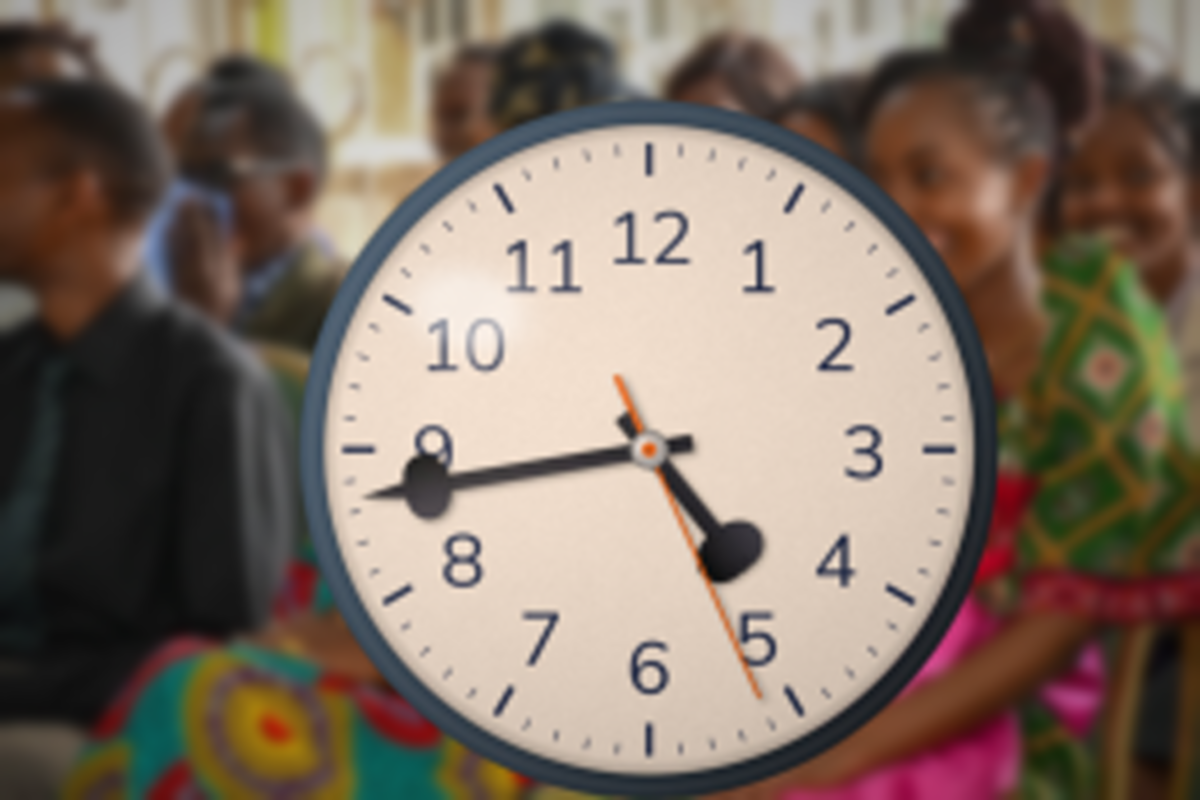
4:43:26
